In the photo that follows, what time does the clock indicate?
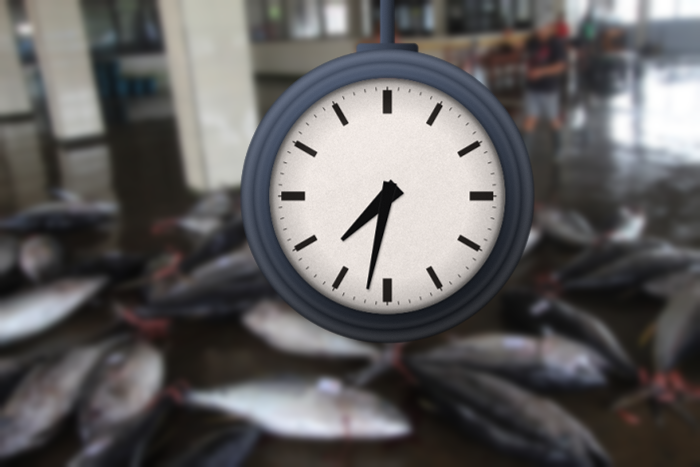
7:32
